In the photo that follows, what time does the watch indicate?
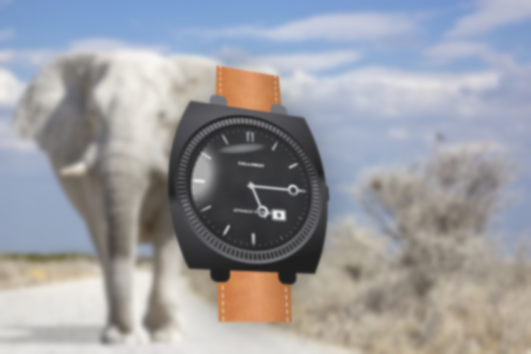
5:15
